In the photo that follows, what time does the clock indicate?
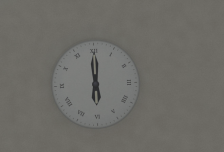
6:00
